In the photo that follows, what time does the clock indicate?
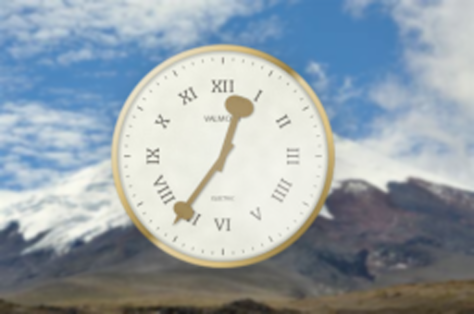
12:36
